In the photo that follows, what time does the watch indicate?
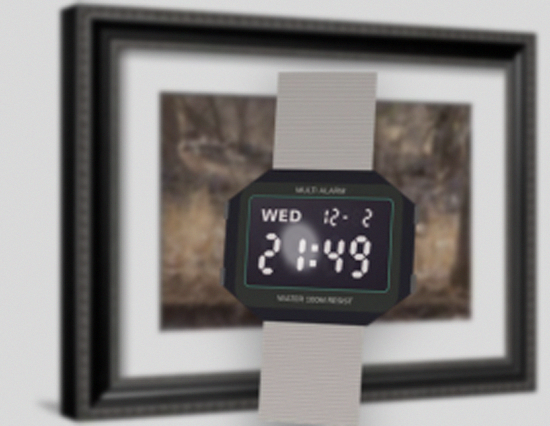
21:49
